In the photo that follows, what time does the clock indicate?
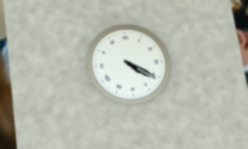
4:21
